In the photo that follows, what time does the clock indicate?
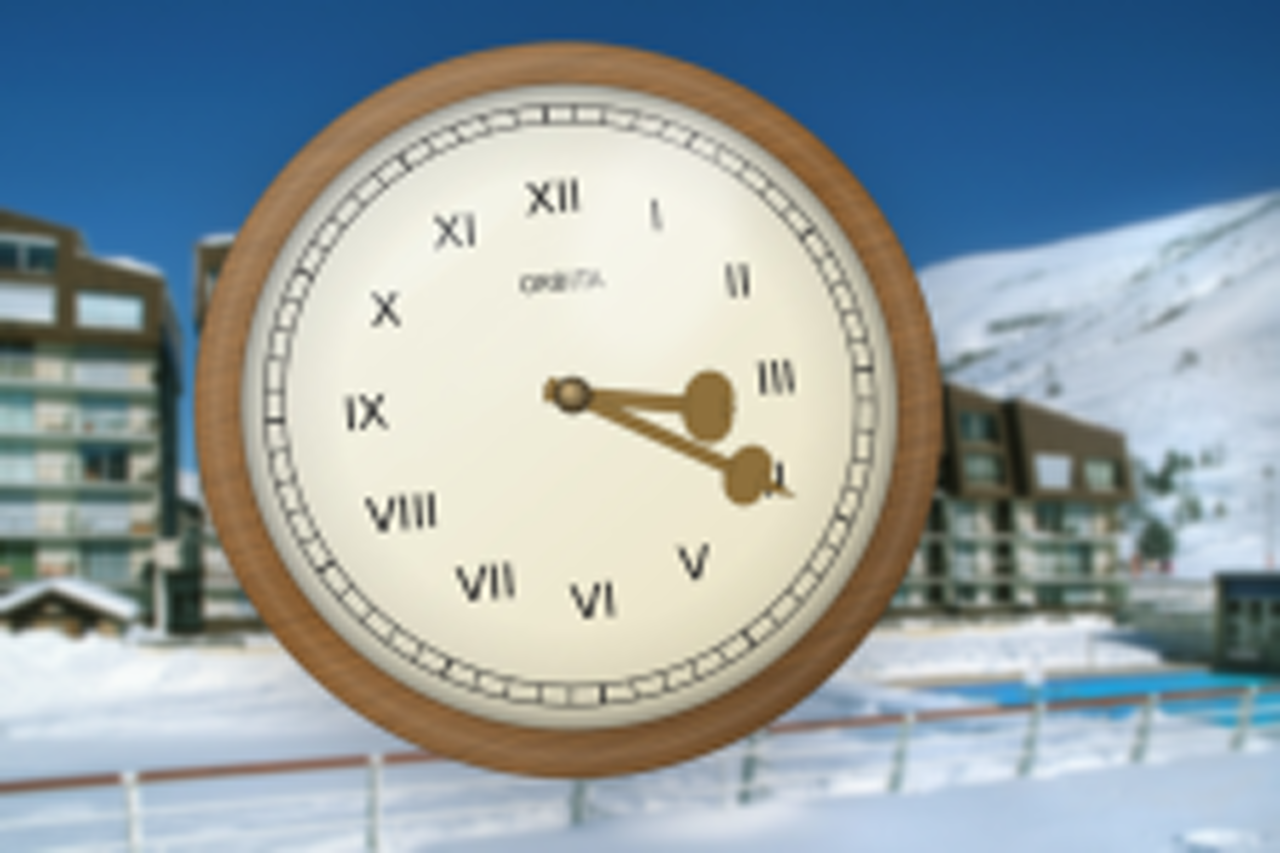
3:20
